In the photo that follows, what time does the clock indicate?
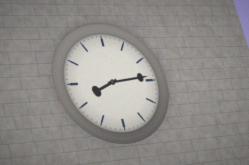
8:14
